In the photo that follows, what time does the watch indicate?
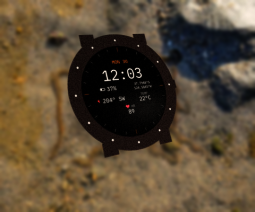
12:03
